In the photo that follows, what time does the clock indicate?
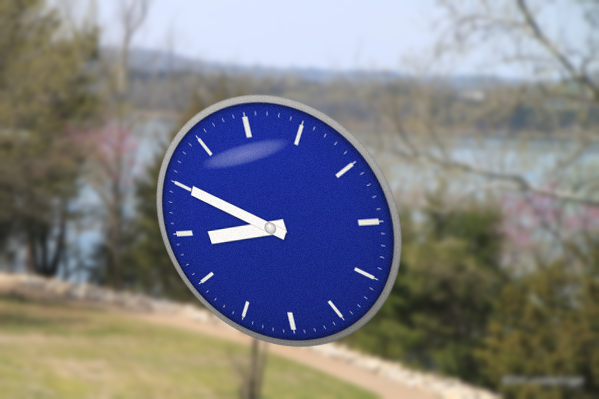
8:50
